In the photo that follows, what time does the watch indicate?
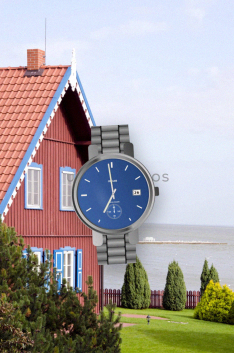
6:59
